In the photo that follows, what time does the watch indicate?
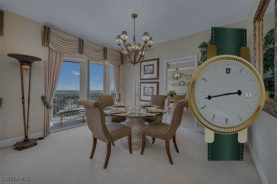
2:43
